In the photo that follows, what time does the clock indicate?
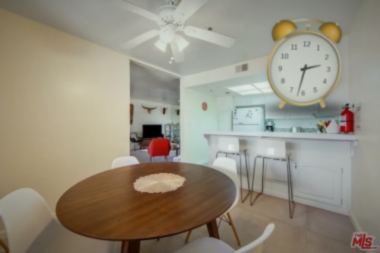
2:32
